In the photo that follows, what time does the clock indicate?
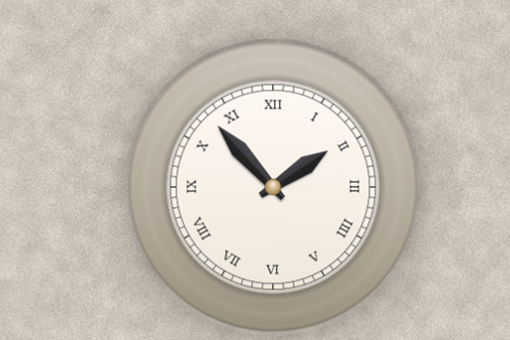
1:53
